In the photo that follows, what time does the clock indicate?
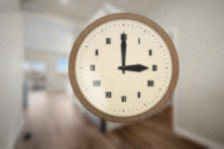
3:00
